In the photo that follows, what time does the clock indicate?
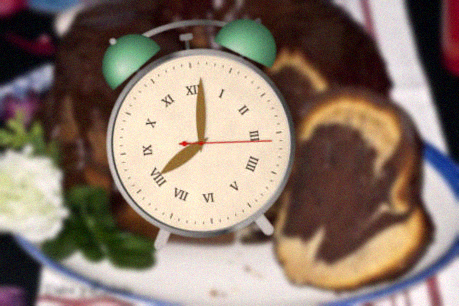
8:01:16
